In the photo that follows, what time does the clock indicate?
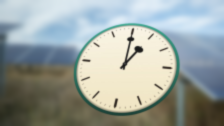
1:00
